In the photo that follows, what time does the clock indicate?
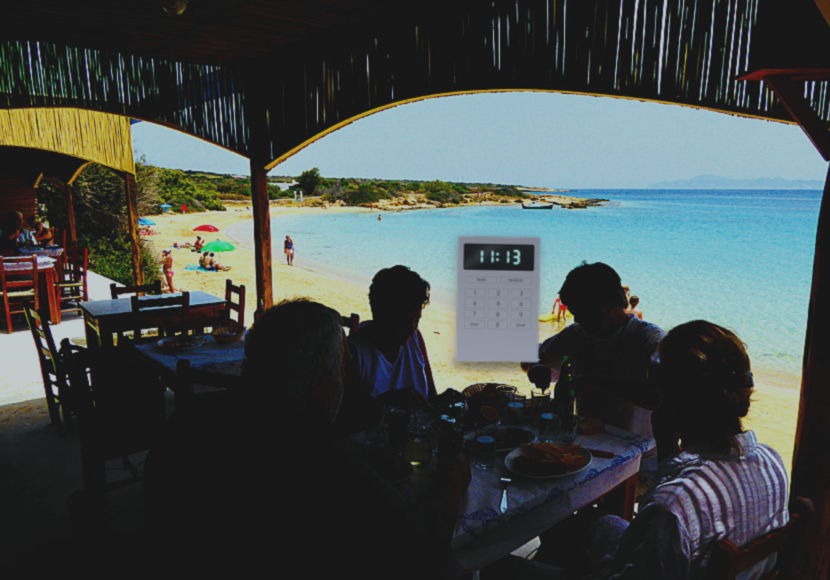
11:13
